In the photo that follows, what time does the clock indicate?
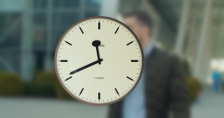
11:41
